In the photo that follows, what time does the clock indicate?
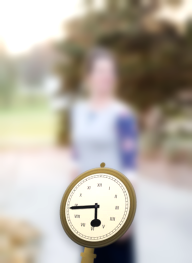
5:44
